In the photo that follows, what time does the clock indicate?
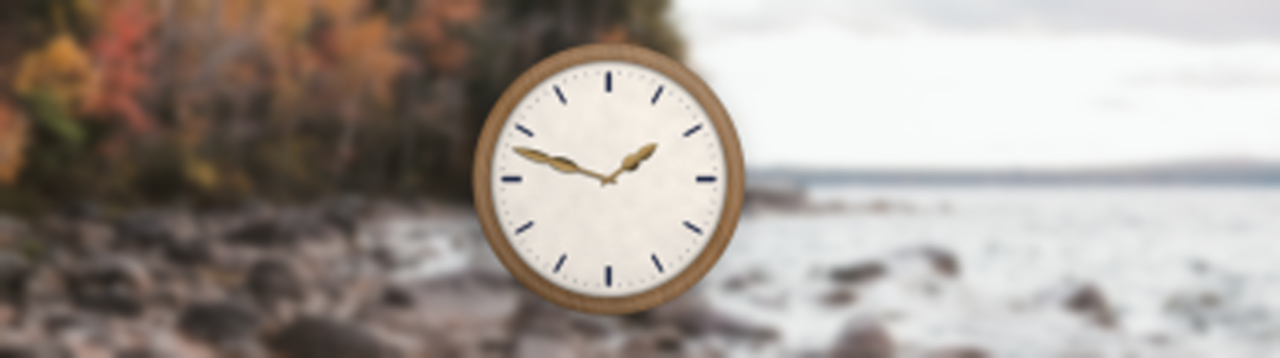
1:48
